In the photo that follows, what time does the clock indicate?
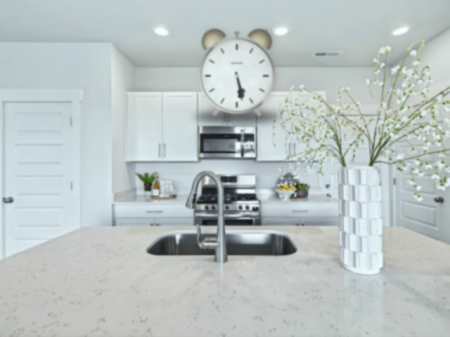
5:28
